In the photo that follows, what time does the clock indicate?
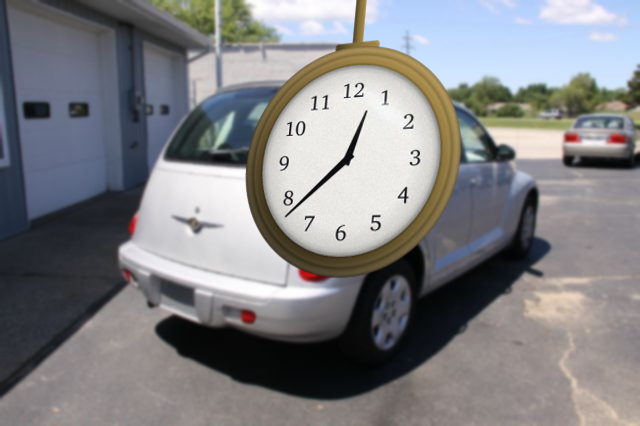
12:38
